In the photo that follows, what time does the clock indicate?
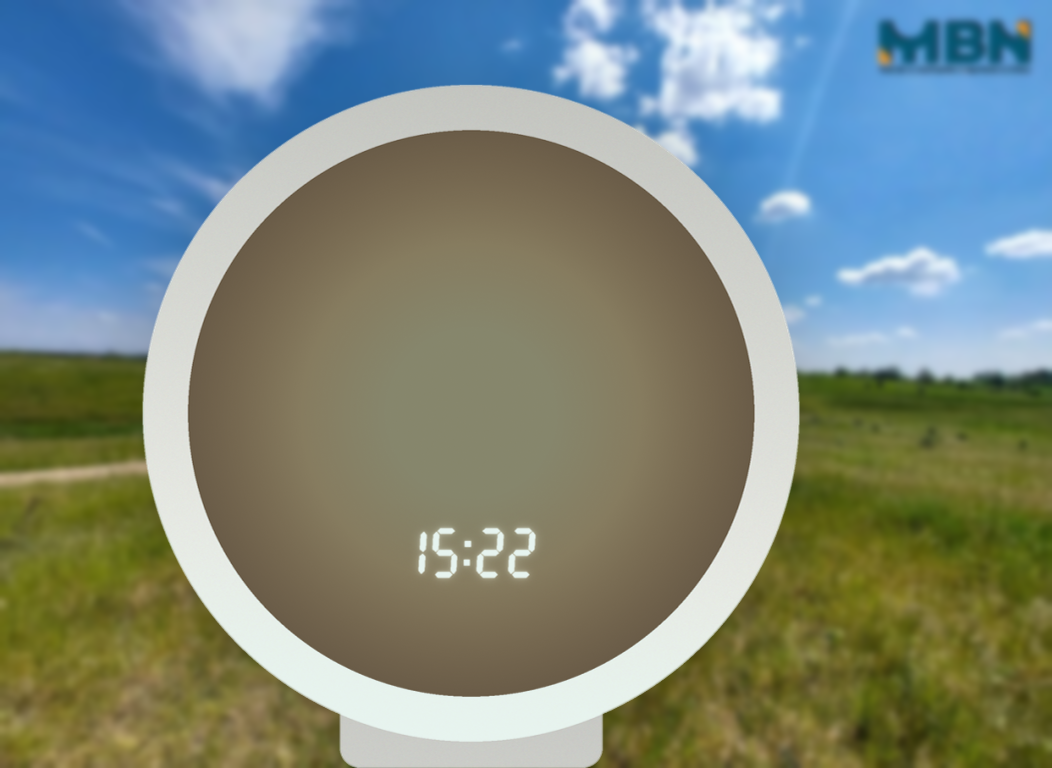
15:22
